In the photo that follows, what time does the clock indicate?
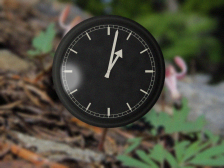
1:02
